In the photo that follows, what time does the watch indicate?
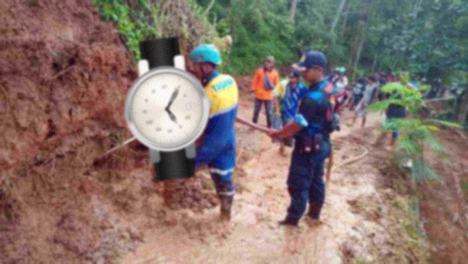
5:06
